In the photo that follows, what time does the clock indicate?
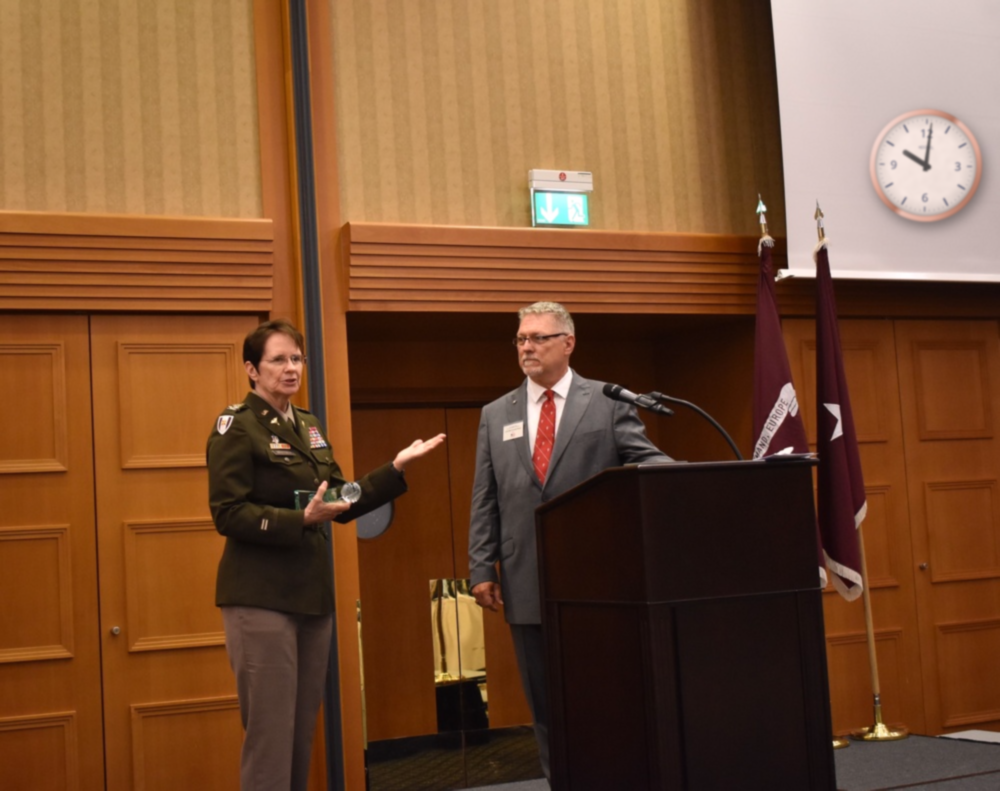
10:01
